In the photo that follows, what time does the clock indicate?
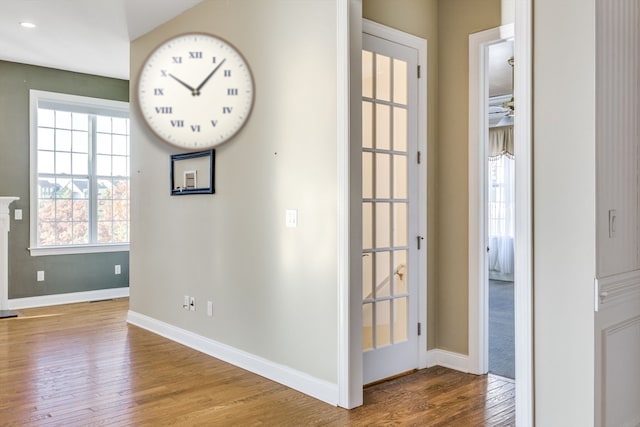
10:07
